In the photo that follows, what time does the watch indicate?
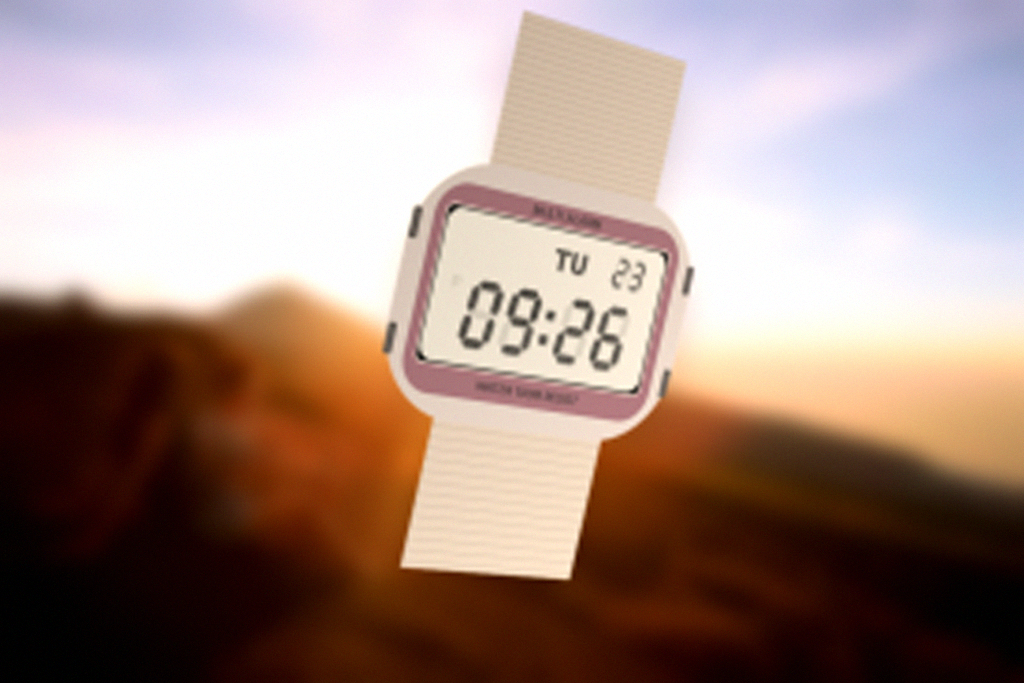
9:26
